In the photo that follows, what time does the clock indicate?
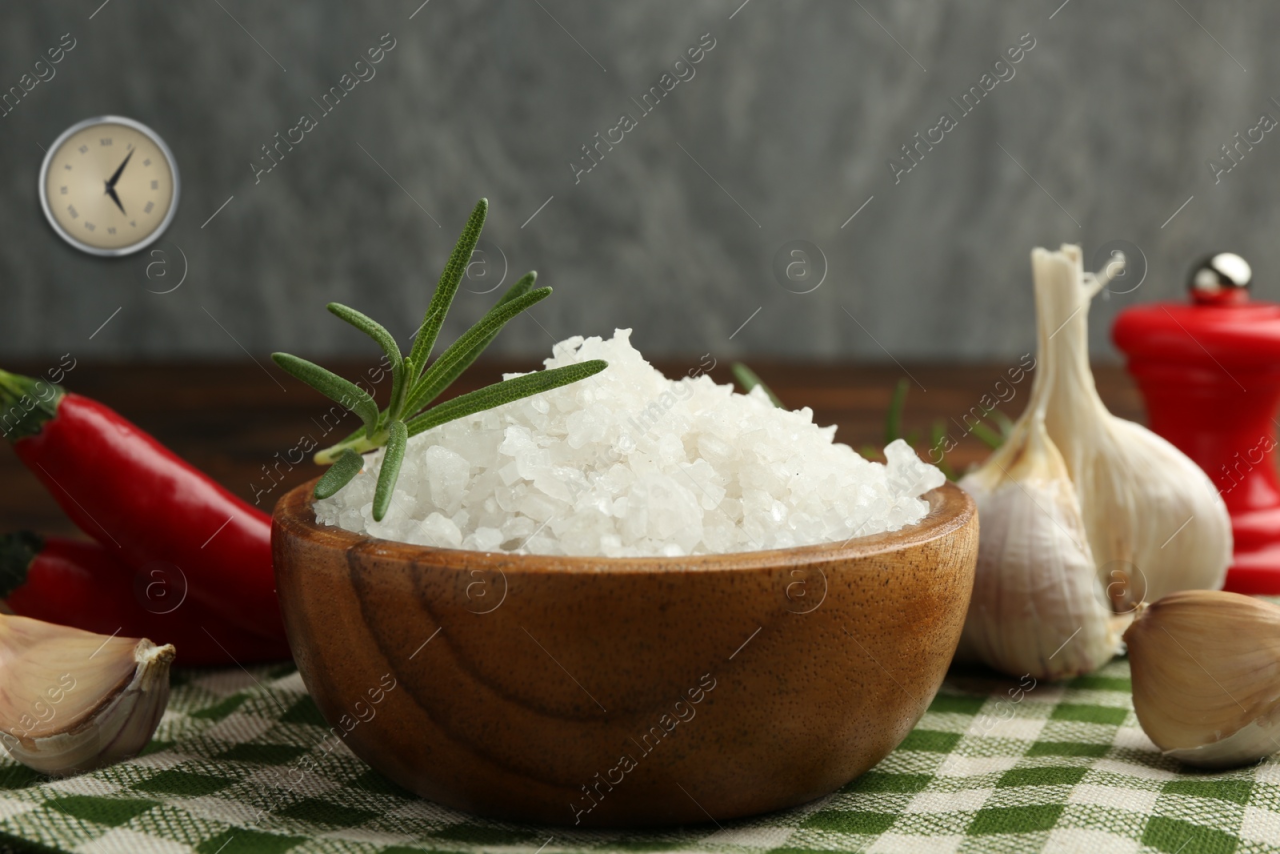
5:06
